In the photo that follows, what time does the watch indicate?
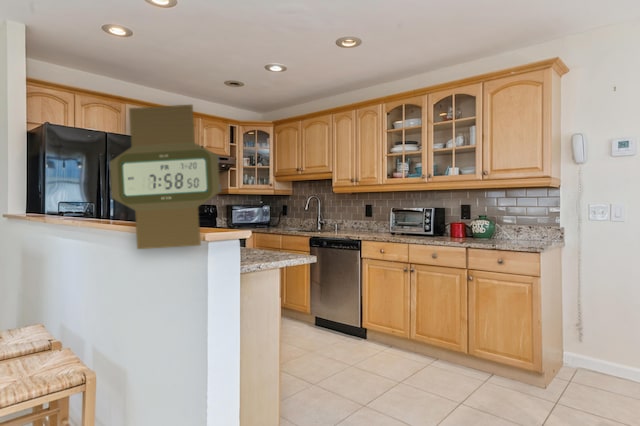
7:58:50
